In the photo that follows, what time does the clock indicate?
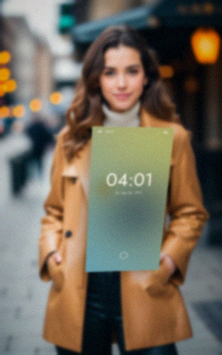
4:01
